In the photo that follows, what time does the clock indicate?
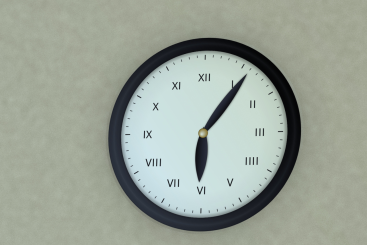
6:06
